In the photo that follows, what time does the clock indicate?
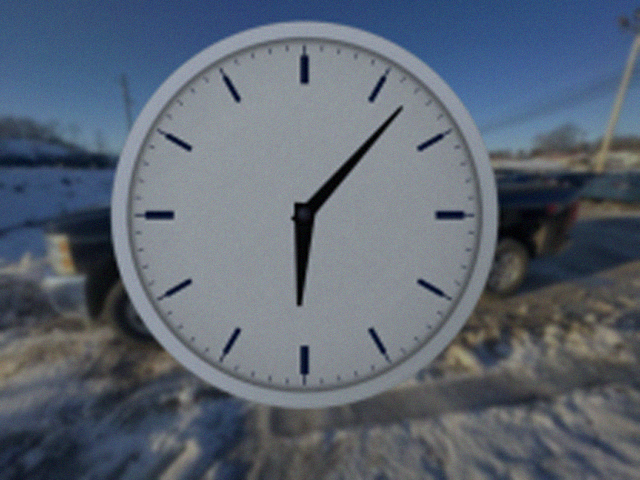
6:07
